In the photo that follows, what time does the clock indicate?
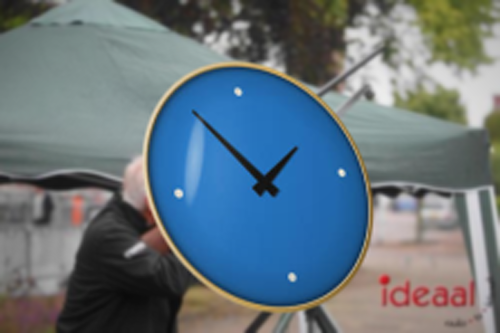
1:54
